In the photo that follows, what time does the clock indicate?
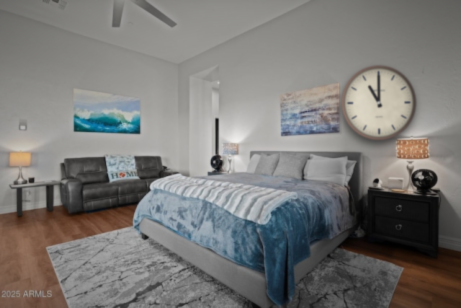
11:00
